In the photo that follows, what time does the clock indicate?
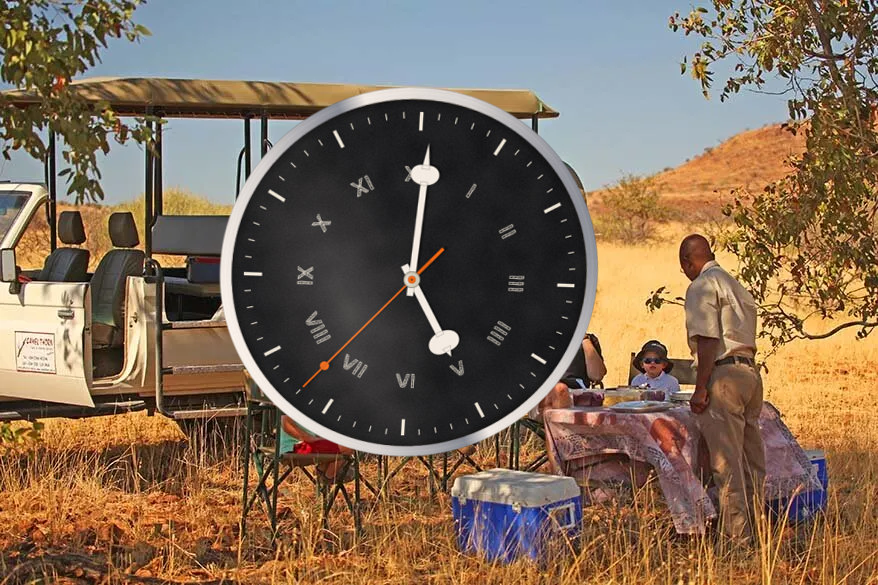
5:00:37
